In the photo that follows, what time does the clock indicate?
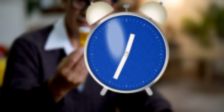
12:34
